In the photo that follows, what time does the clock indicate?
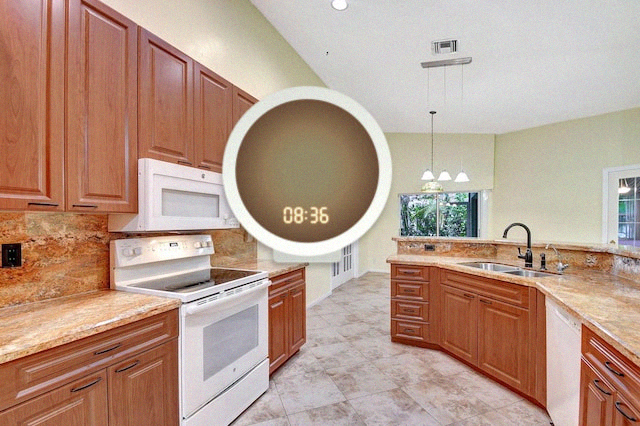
8:36
